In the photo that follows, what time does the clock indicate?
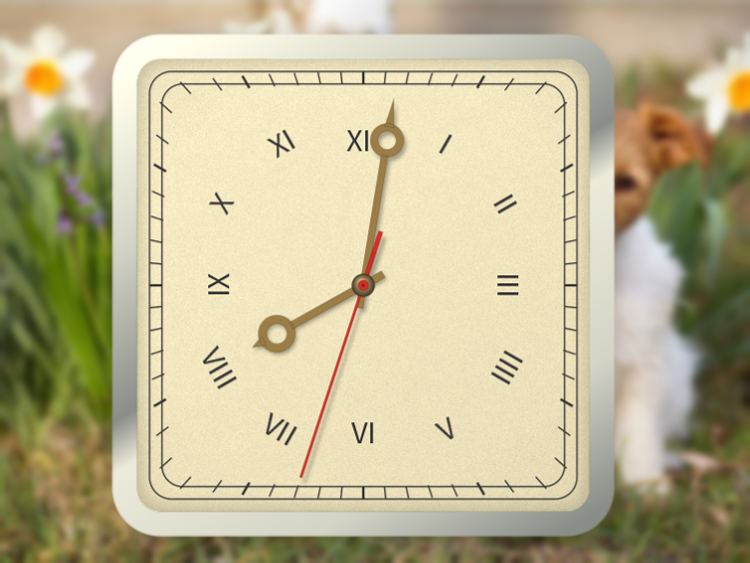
8:01:33
